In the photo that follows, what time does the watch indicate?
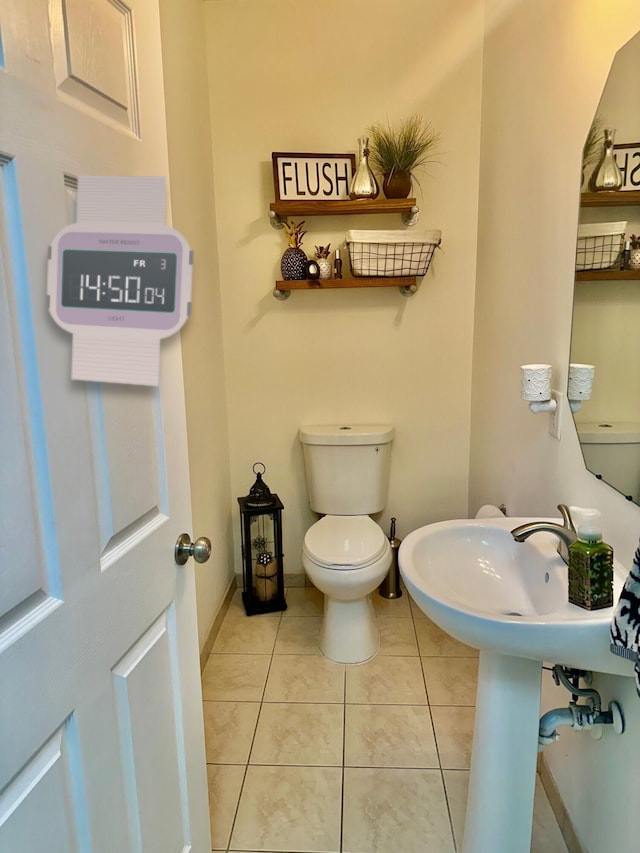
14:50:04
